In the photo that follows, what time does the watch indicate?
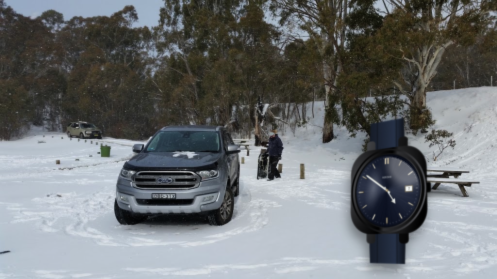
4:51
